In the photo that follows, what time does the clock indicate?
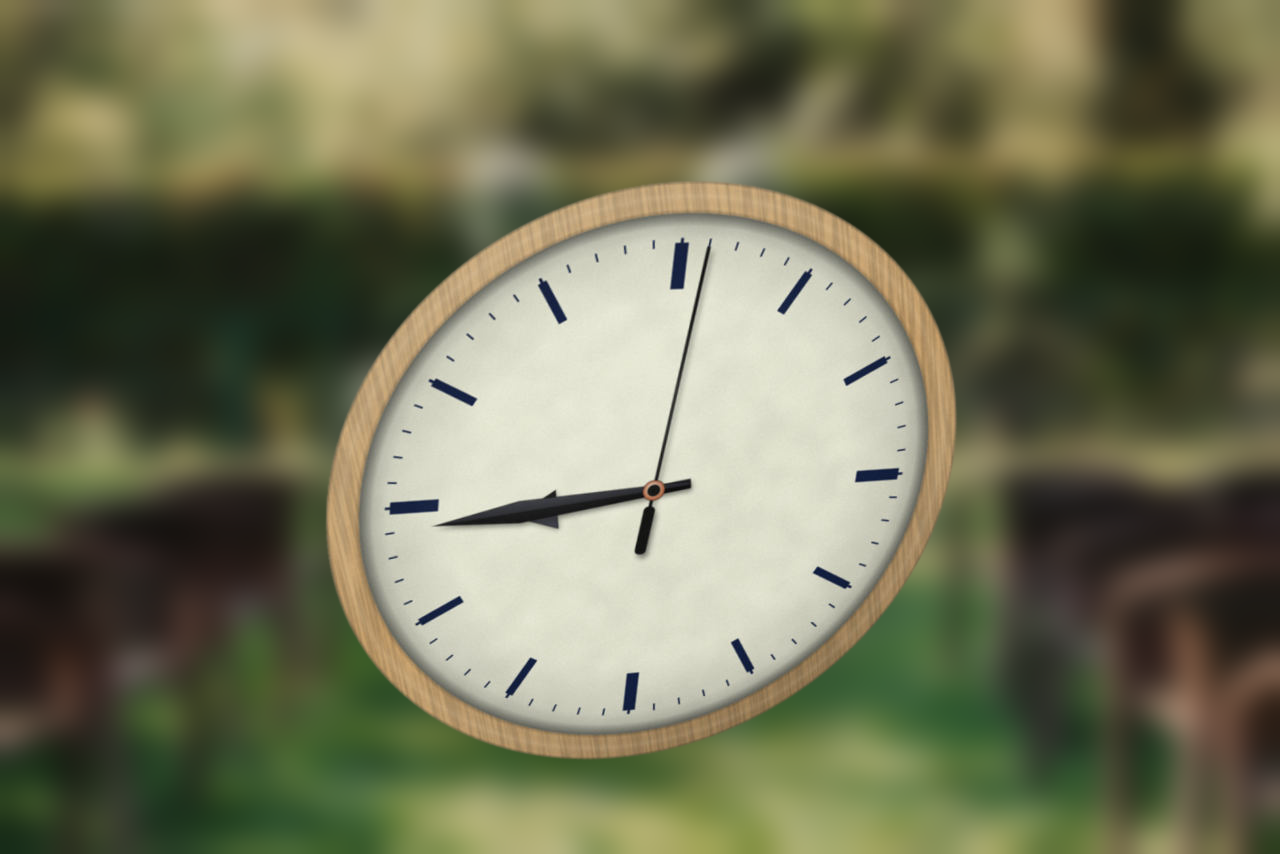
8:44:01
